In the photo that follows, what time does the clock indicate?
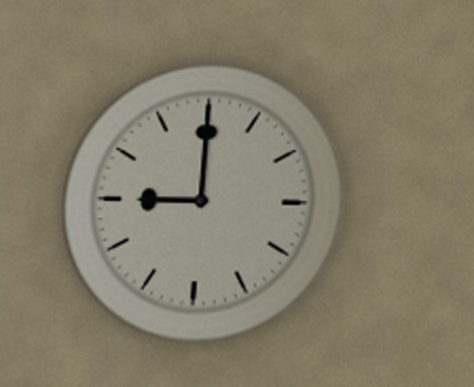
9:00
